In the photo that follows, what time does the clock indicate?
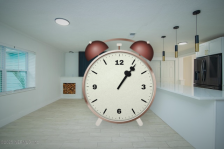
1:06
